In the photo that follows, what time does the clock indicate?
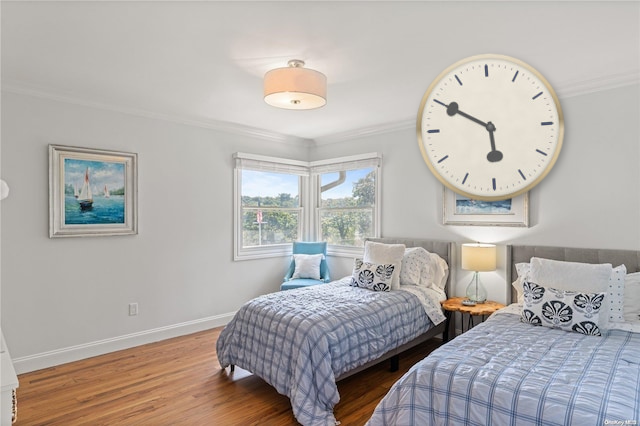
5:50
